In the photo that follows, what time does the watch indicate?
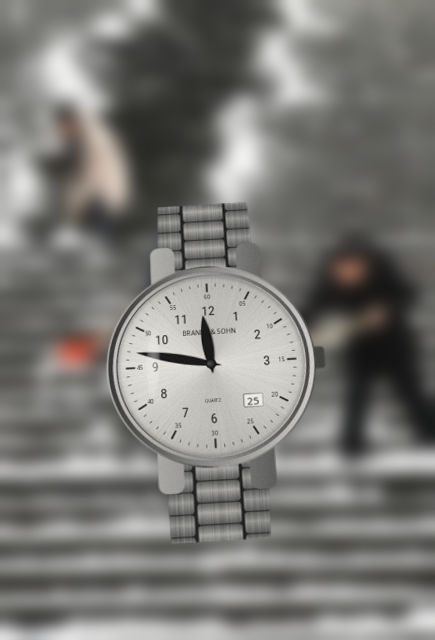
11:47
